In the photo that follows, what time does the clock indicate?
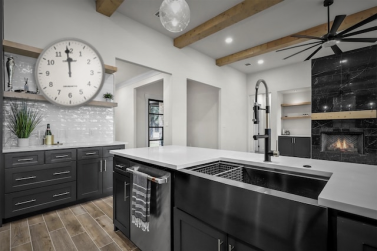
11:59
